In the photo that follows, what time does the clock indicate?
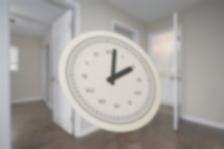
2:02
